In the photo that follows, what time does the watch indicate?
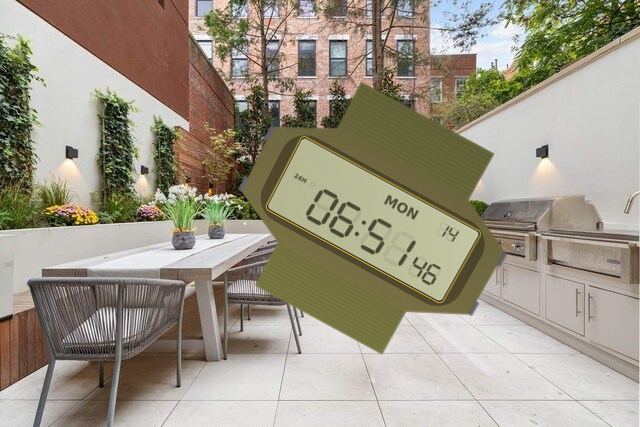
6:51:46
